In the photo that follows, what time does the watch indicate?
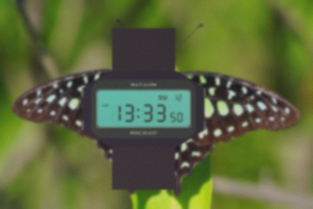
13:33
